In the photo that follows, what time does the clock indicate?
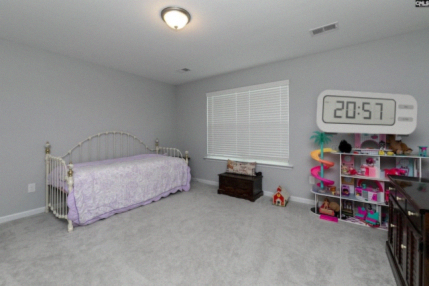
20:57
